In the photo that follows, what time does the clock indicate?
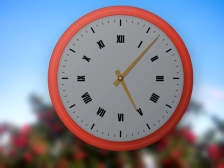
5:07
